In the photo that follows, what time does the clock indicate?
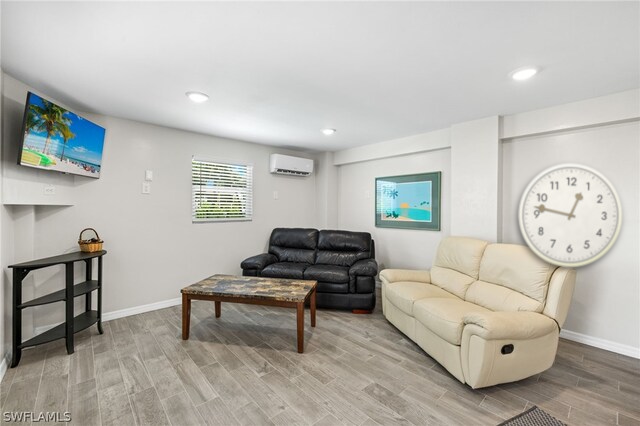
12:47
